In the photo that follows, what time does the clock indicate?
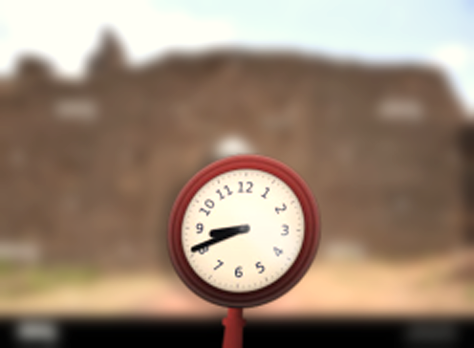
8:41
